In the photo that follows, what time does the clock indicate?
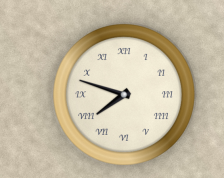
7:48
